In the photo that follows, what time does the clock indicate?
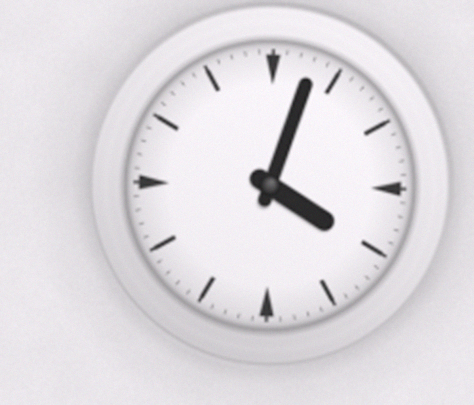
4:03
